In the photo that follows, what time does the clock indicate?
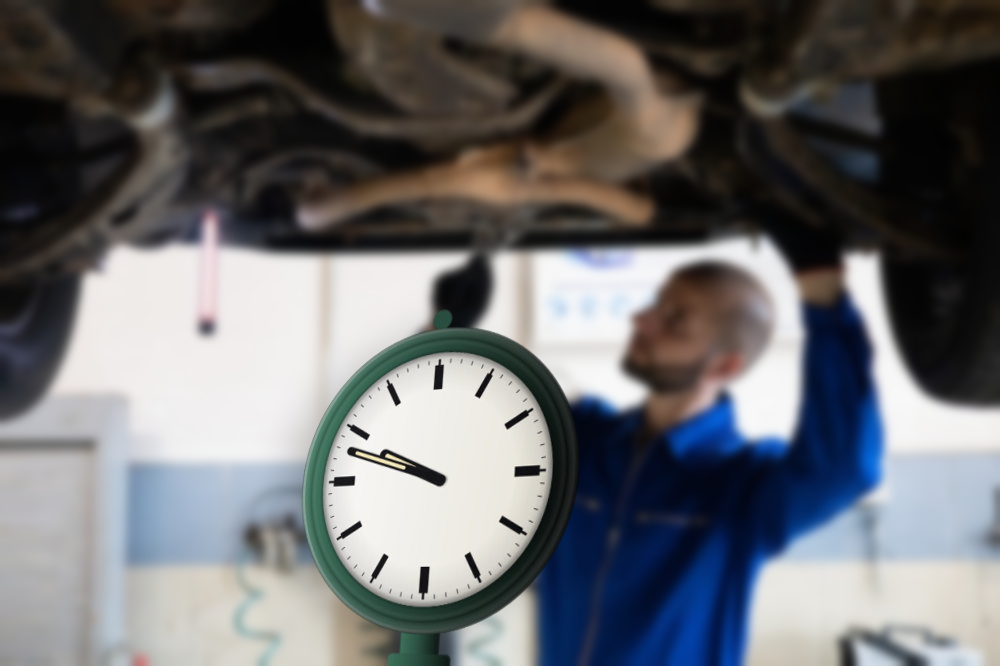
9:48
